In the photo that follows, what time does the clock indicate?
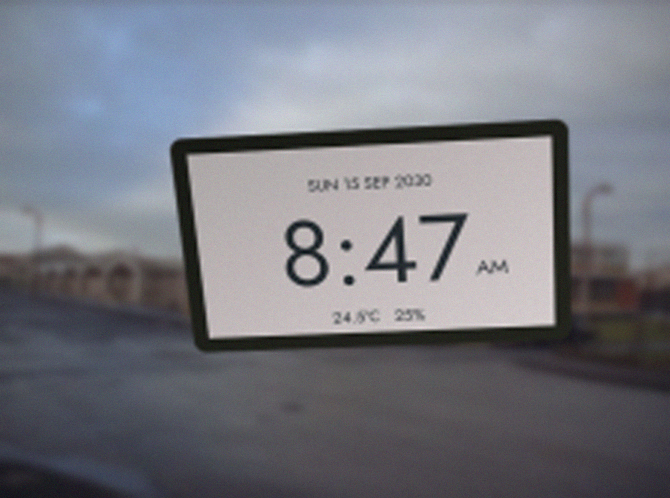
8:47
